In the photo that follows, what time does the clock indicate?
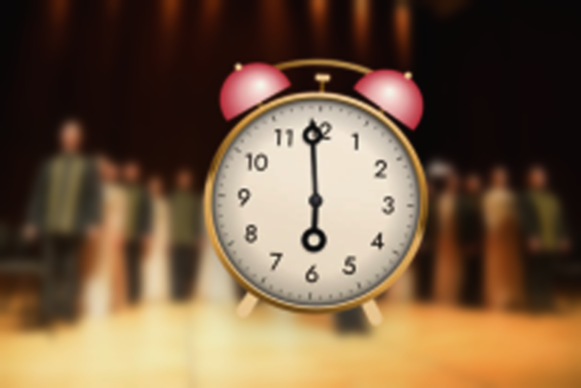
5:59
